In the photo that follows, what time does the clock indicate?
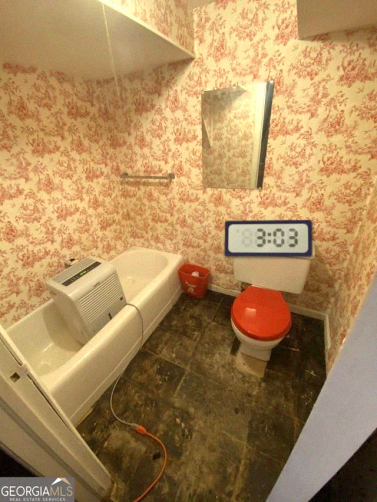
3:03
